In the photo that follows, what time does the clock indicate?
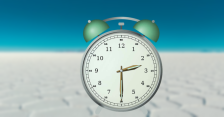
2:30
